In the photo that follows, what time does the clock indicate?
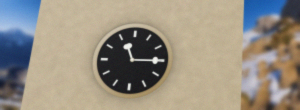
11:15
